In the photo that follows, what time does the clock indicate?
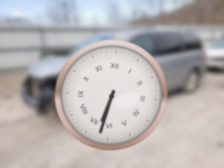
6:32
